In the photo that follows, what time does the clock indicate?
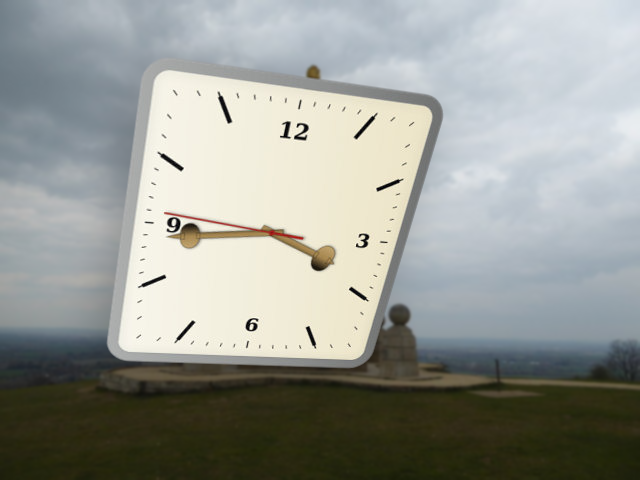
3:43:46
